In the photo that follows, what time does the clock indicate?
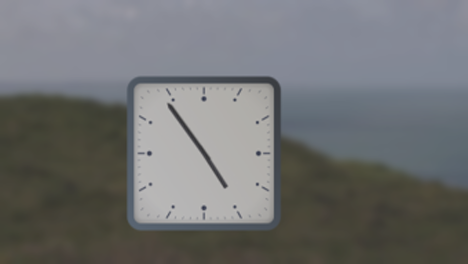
4:54
